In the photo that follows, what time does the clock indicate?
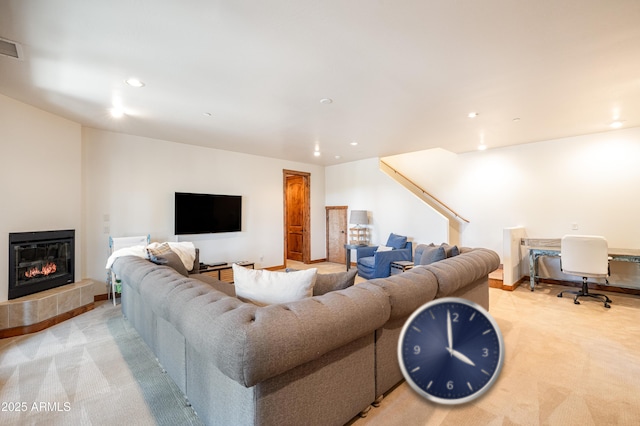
3:59
